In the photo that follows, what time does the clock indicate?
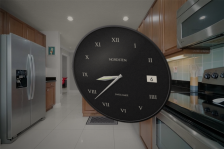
8:38
